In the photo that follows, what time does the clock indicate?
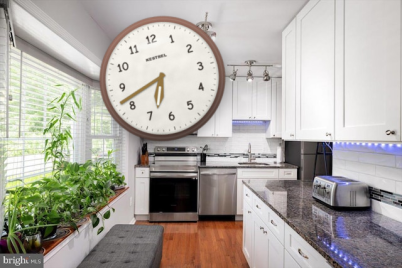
6:42
